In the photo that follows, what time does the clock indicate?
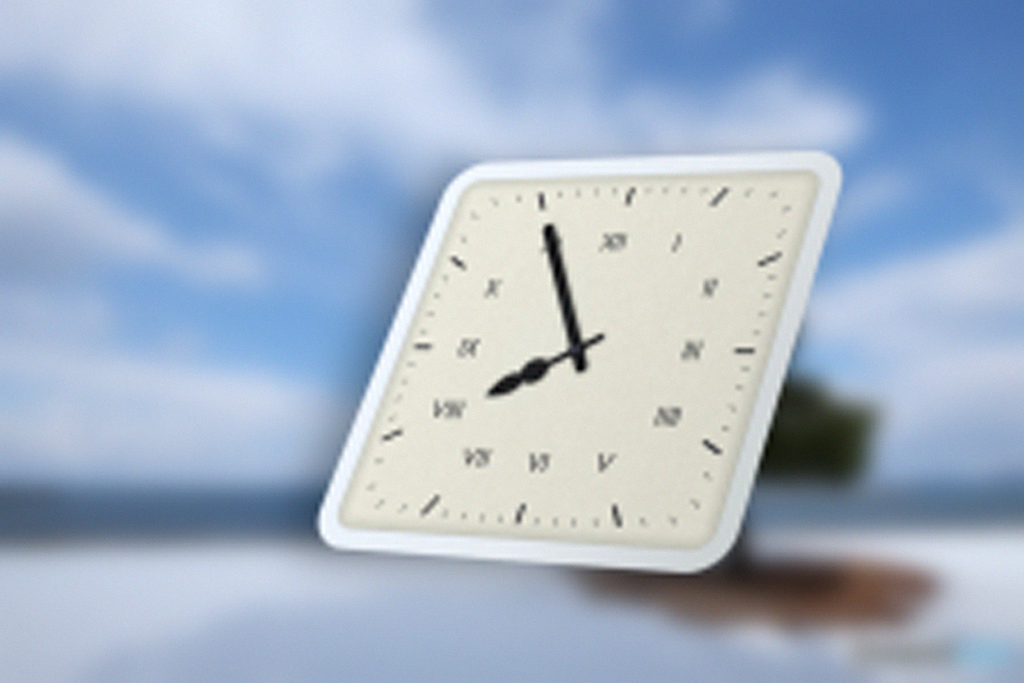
7:55
